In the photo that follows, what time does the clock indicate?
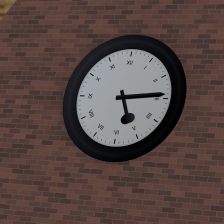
5:14
